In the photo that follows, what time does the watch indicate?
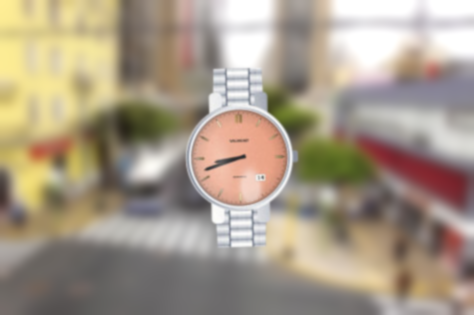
8:42
